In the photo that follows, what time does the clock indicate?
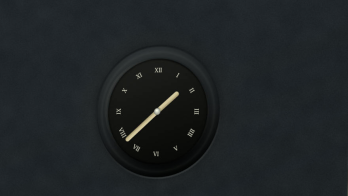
1:38
